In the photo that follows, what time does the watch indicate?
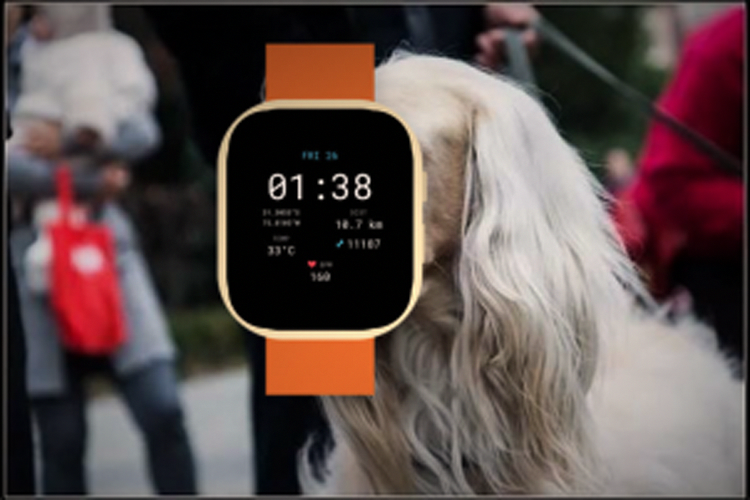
1:38
